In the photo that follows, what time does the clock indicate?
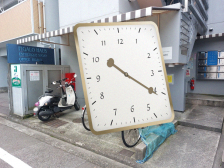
10:21
